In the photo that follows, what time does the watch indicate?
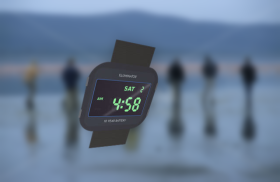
4:58
